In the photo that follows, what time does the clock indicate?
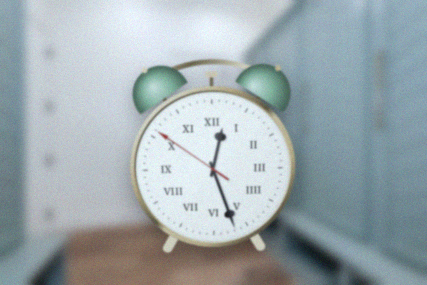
12:26:51
